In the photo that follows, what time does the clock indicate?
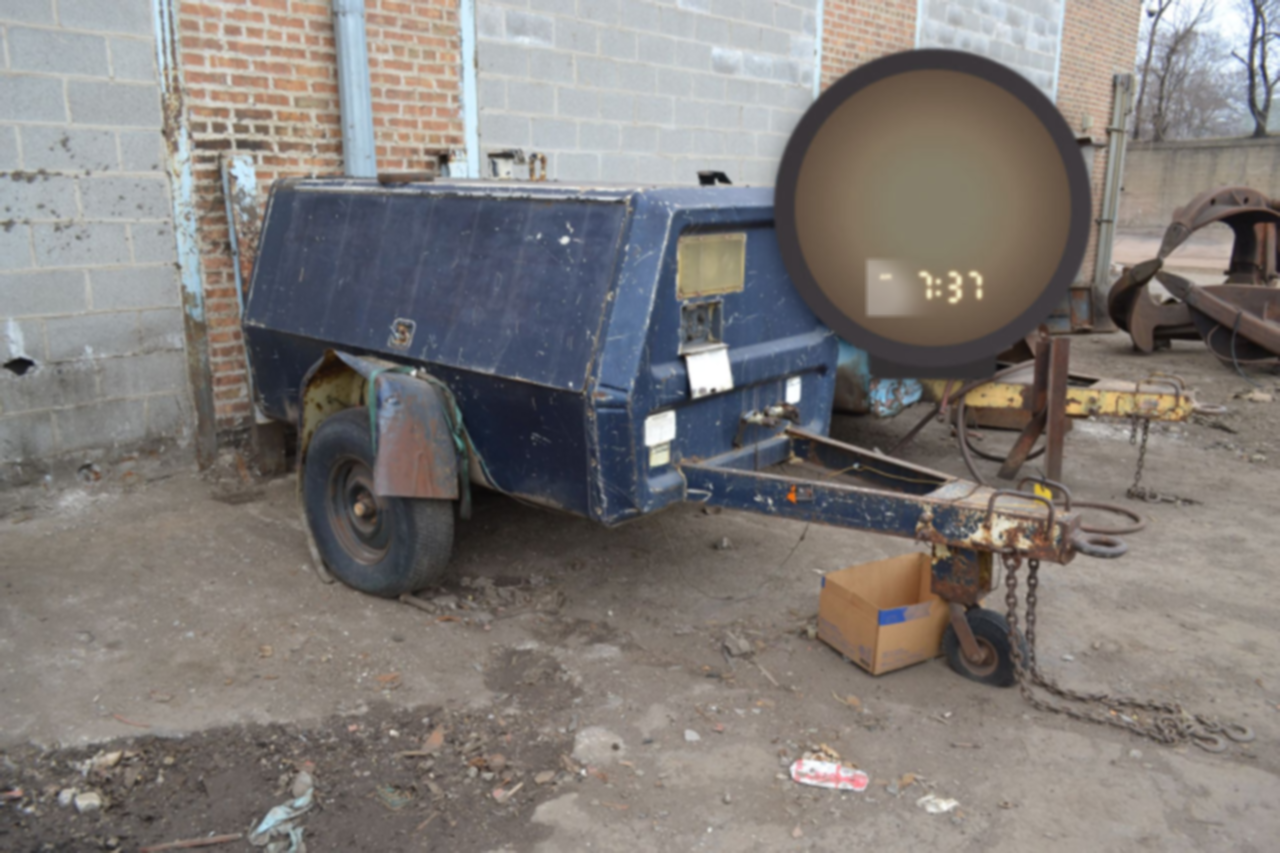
7:37
